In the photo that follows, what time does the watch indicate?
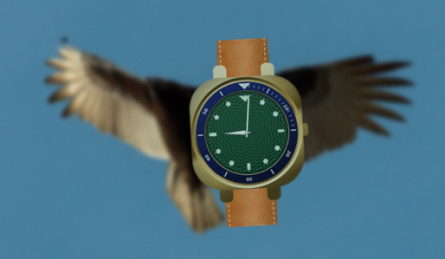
9:01
